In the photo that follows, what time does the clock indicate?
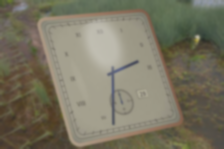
2:33
